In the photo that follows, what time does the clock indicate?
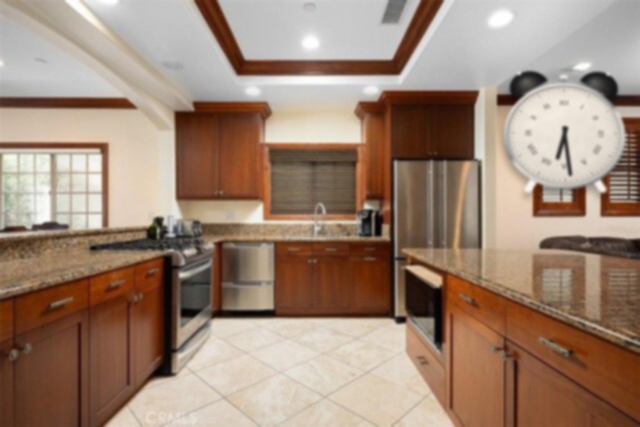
6:29
